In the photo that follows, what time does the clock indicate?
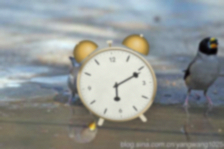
6:11
